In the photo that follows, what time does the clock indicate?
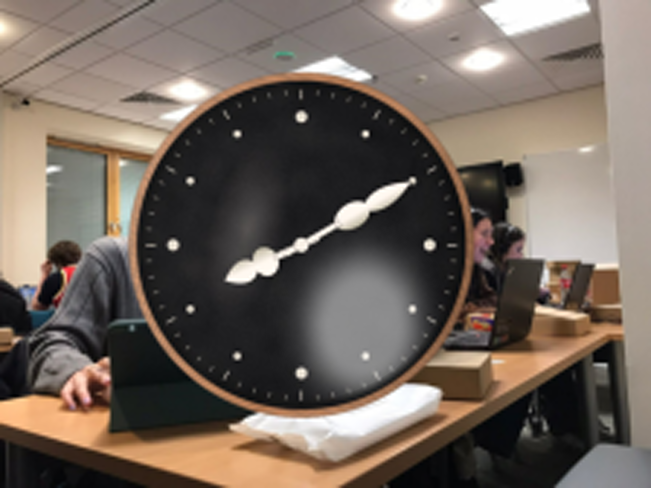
8:10
